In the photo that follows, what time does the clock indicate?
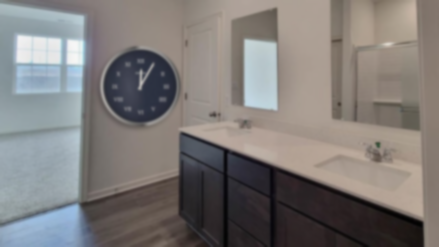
12:05
